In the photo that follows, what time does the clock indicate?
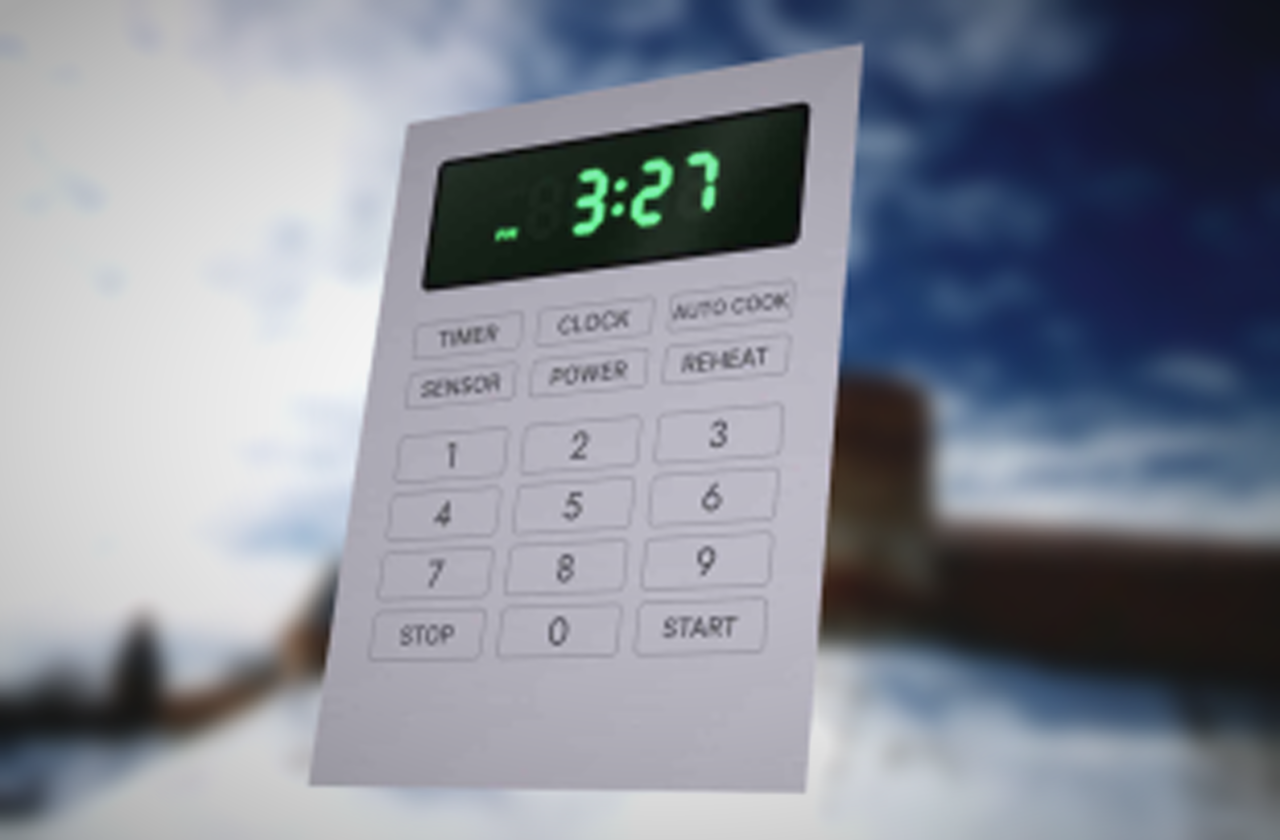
3:27
